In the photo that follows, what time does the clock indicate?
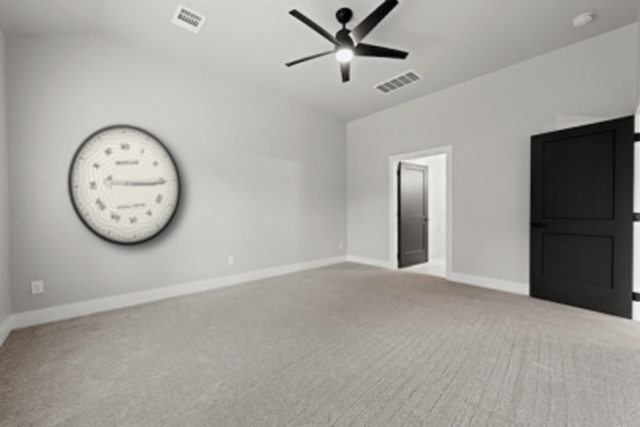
9:15
